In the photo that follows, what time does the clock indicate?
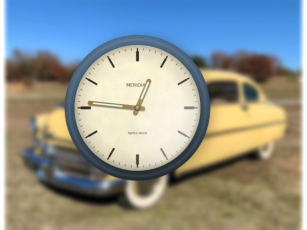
12:46
